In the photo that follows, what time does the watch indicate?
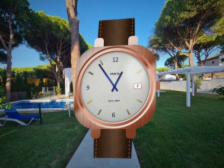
12:54
